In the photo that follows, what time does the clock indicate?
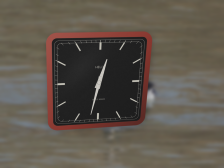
12:32
